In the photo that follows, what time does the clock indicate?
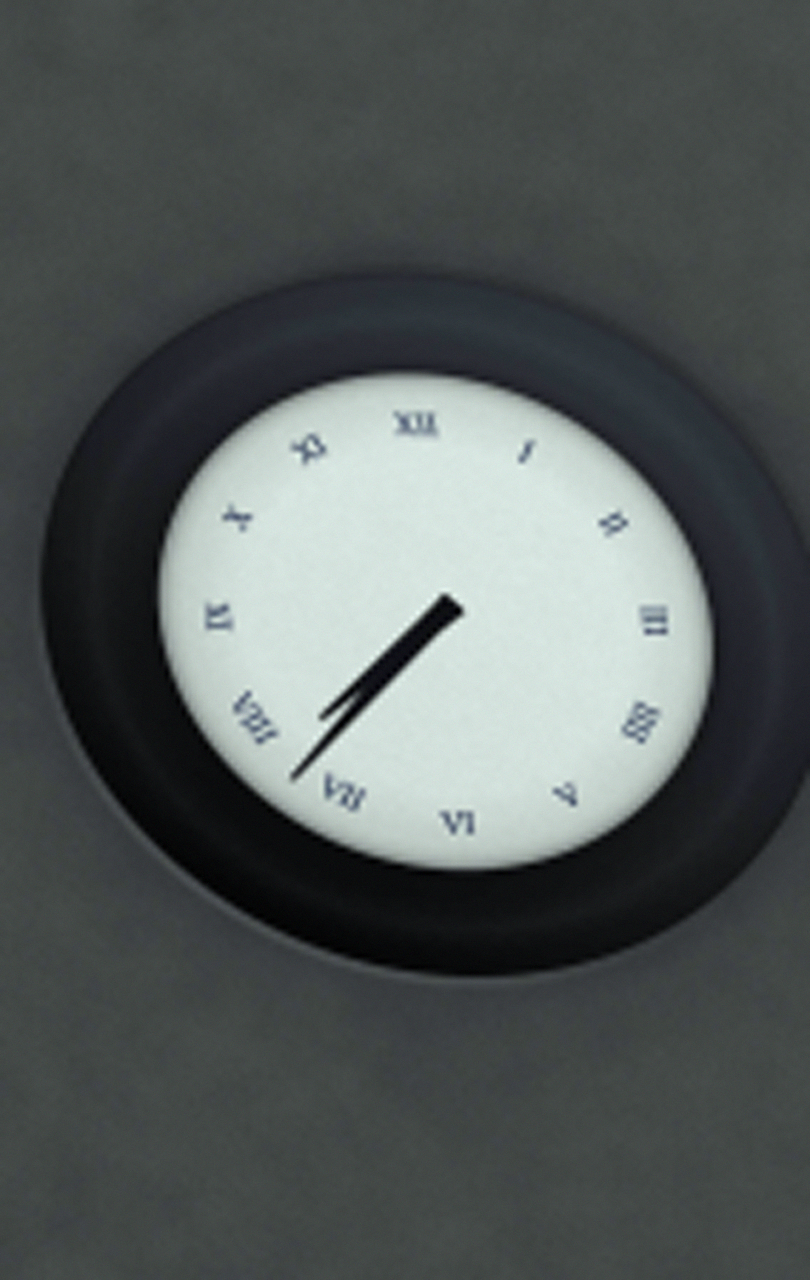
7:37
